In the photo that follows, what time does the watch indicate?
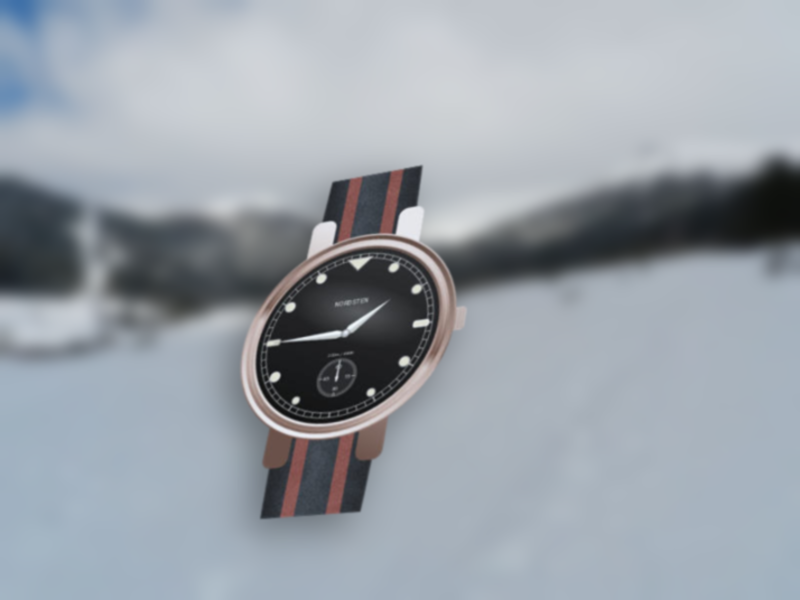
1:45
